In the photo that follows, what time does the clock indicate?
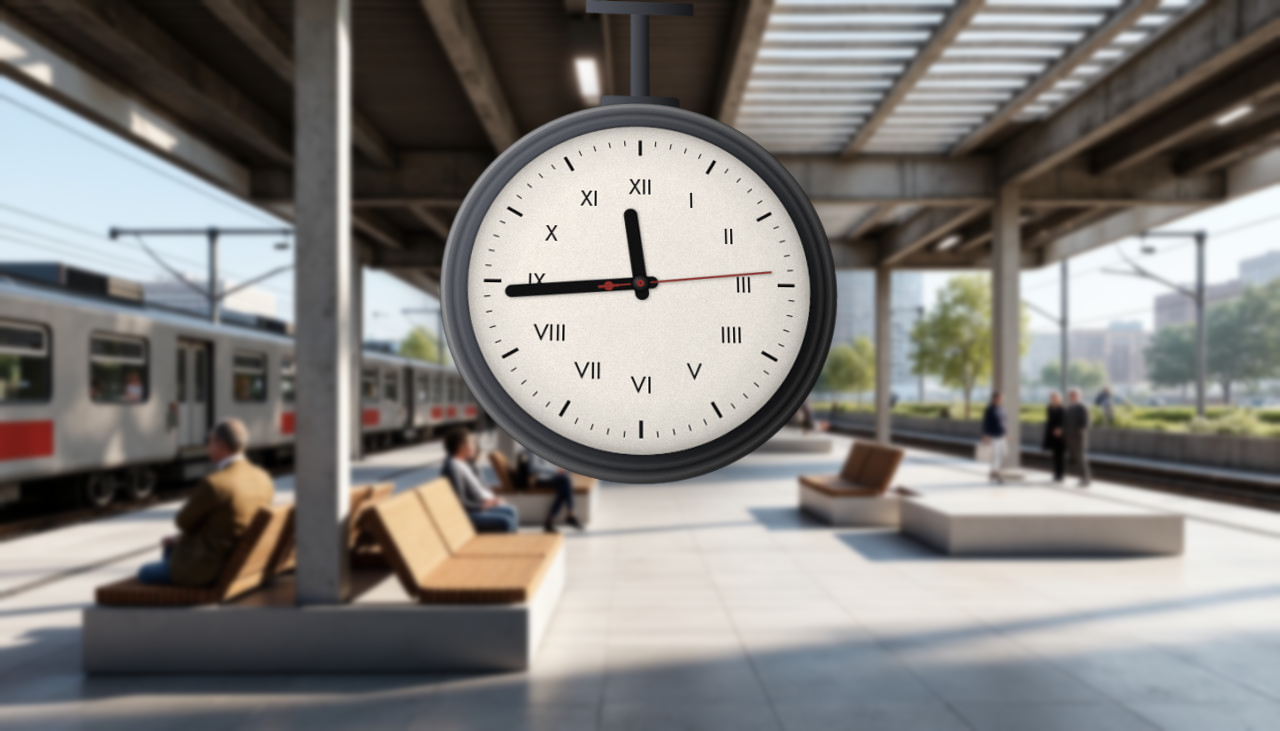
11:44:14
